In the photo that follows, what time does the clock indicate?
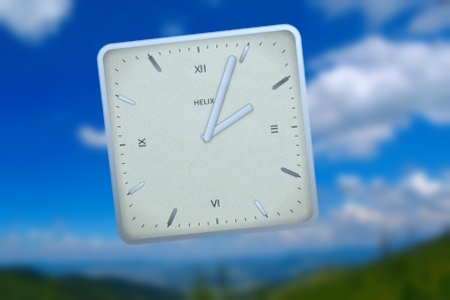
2:04
